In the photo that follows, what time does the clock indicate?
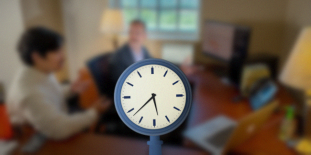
5:38
